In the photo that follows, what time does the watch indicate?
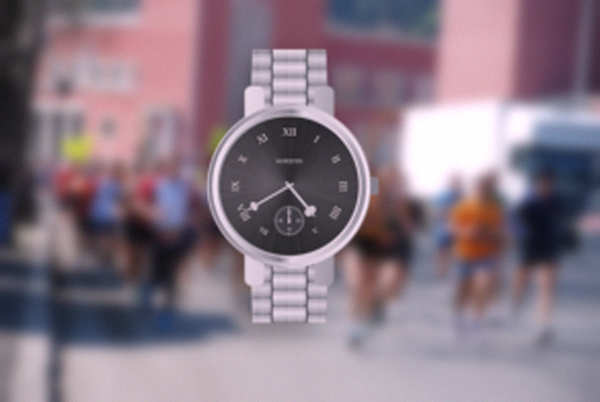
4:40
